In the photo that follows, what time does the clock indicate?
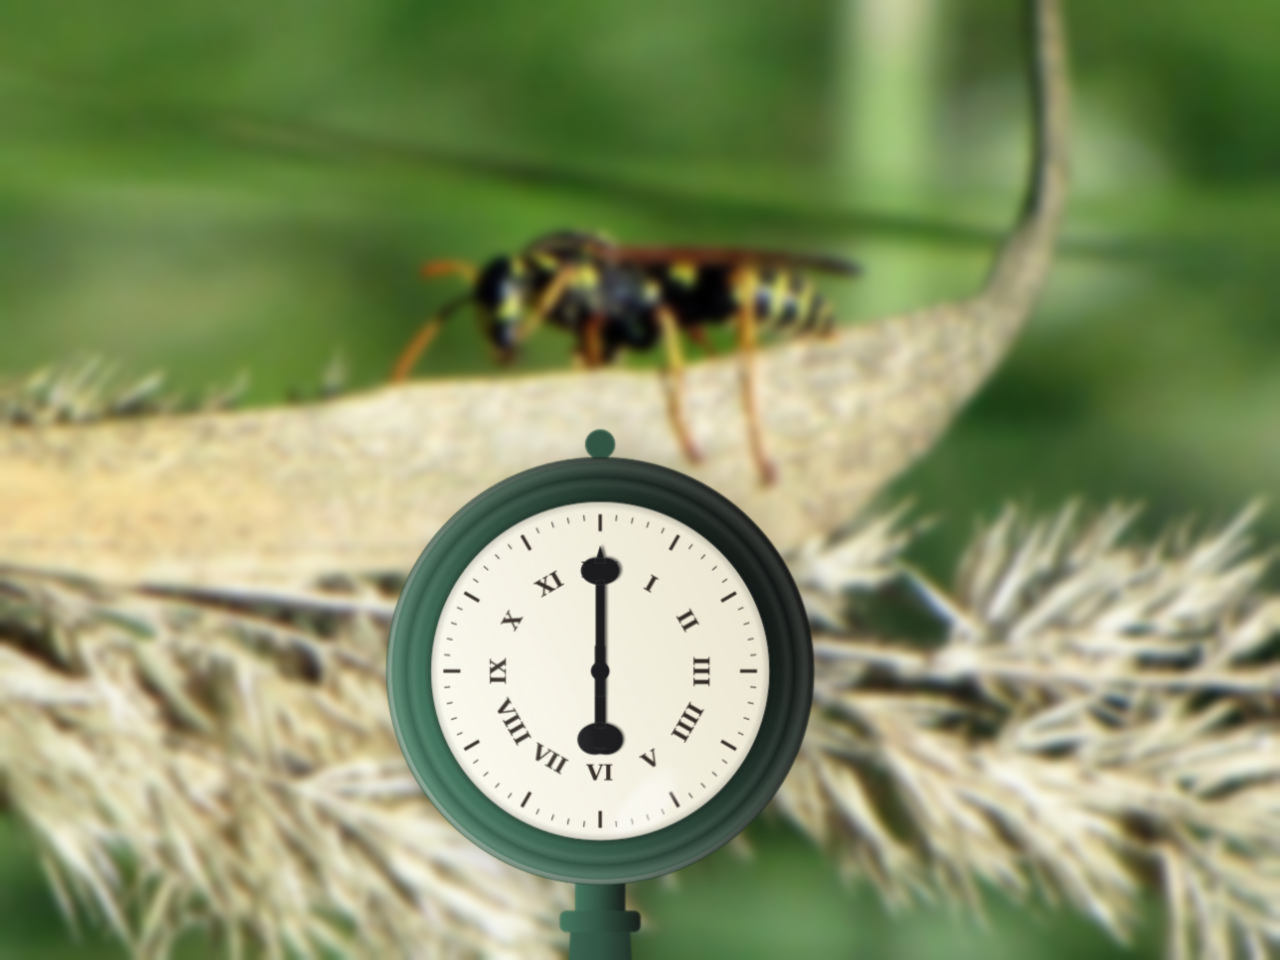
6:00
